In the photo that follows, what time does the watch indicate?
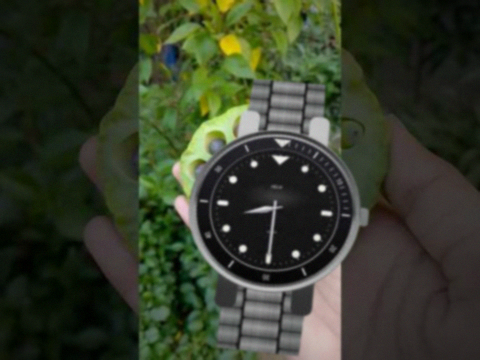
8:30
